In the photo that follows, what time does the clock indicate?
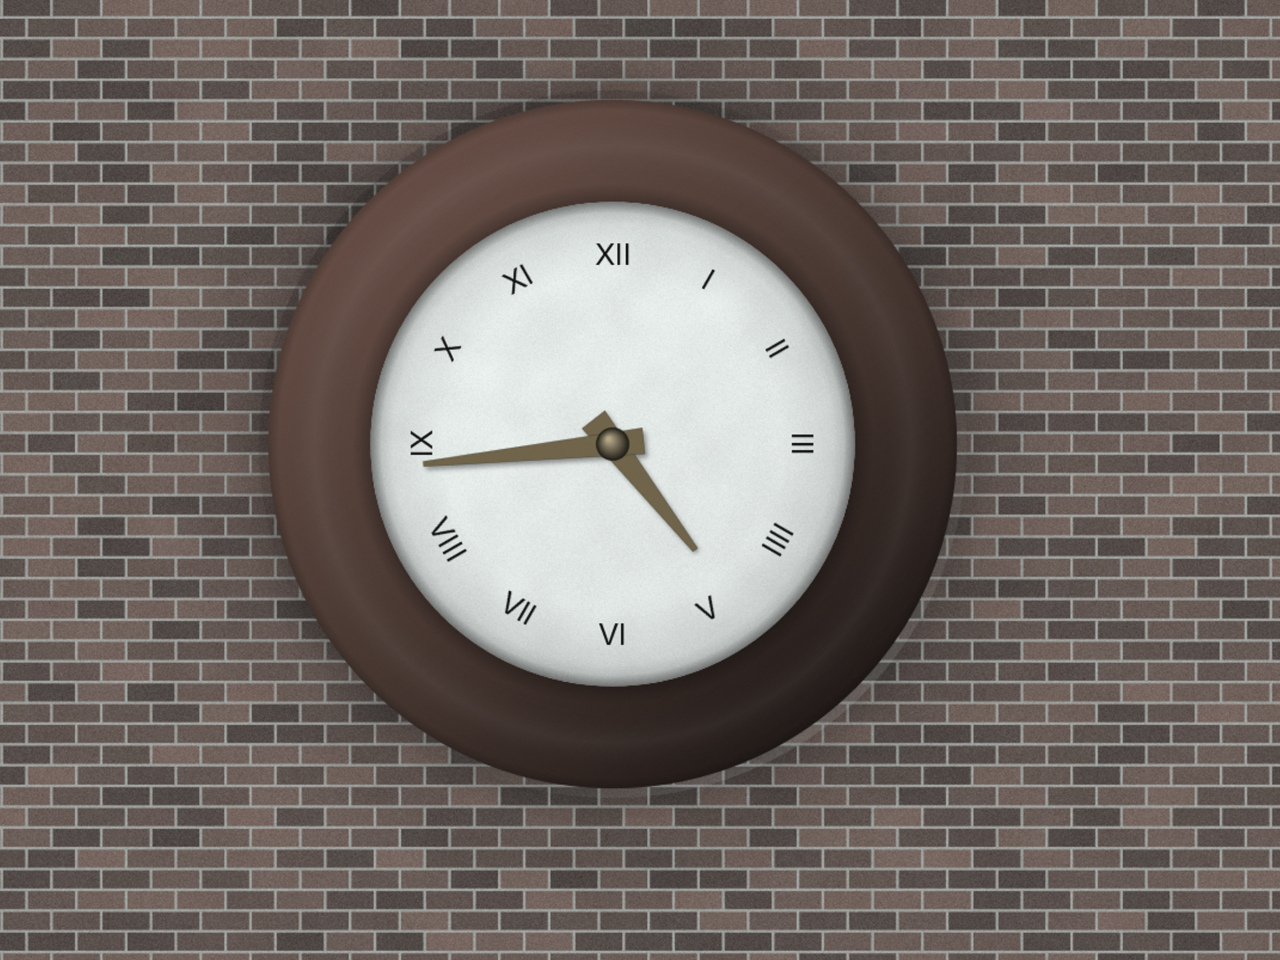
4:44
